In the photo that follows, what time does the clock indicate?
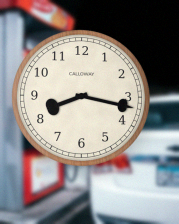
8:17
